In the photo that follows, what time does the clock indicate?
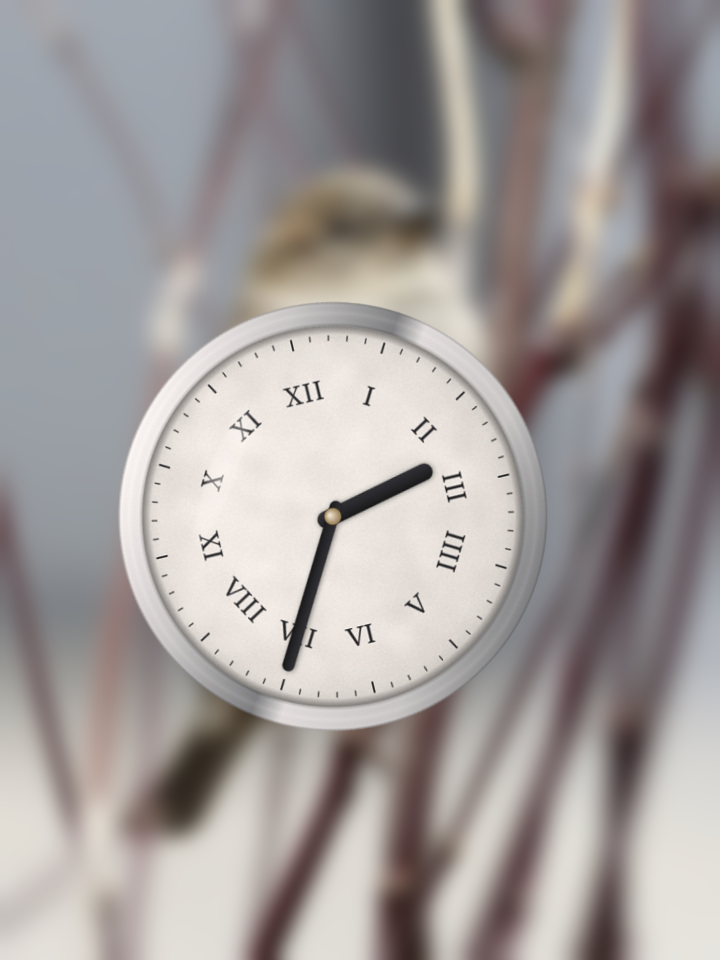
2:35
